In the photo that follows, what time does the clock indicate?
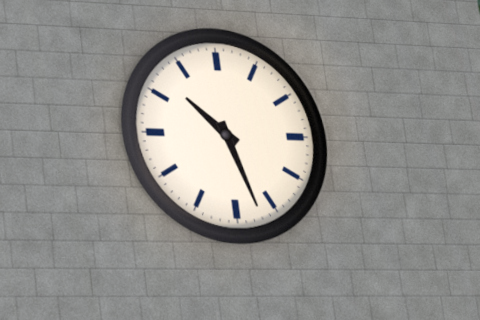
10:27
